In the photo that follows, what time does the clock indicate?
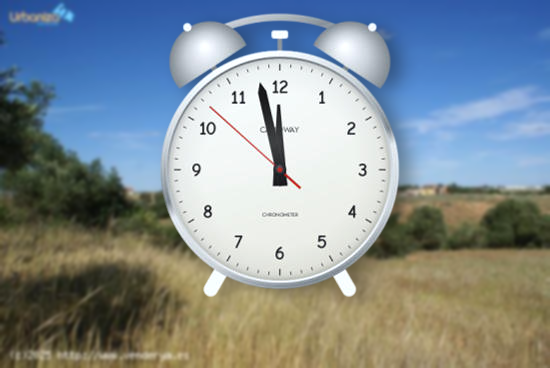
11:57:52
